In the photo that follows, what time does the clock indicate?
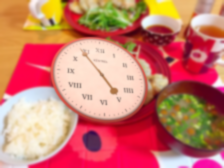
4:54
